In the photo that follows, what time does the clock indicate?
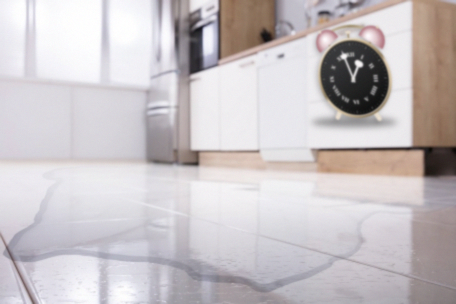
12:57
